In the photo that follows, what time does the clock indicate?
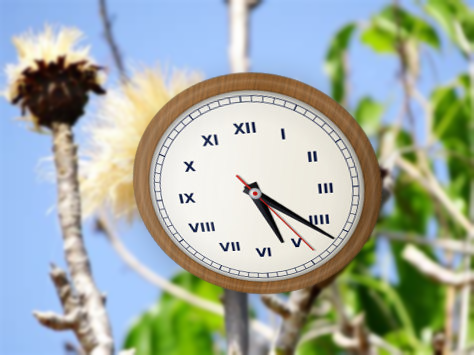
5:21:24
